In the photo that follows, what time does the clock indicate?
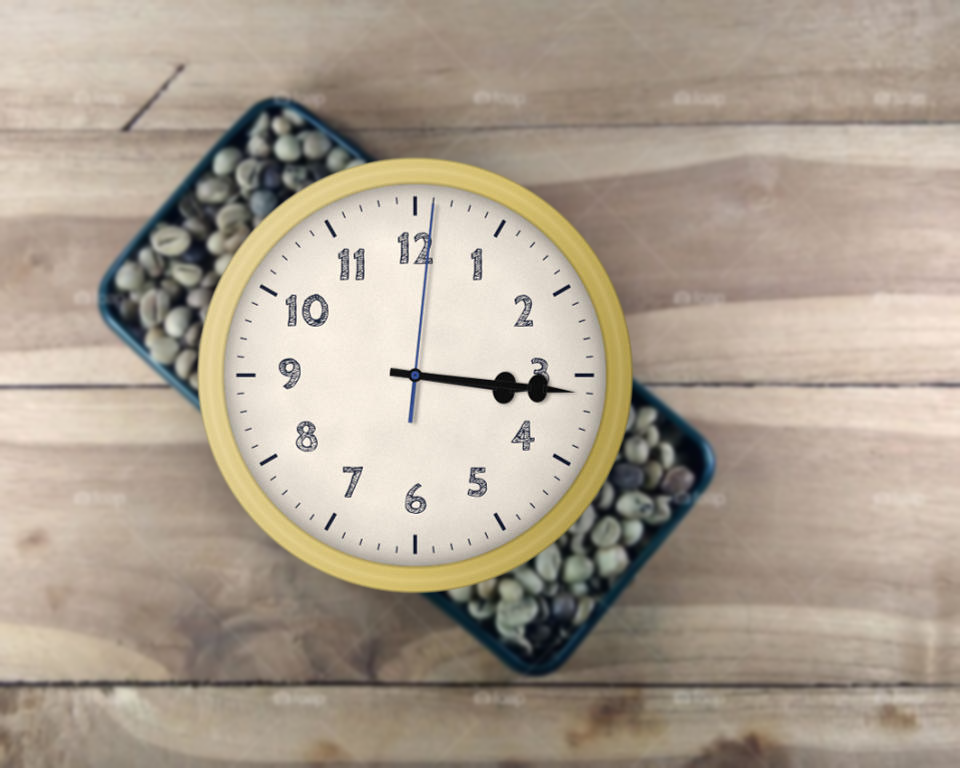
3:16:01
